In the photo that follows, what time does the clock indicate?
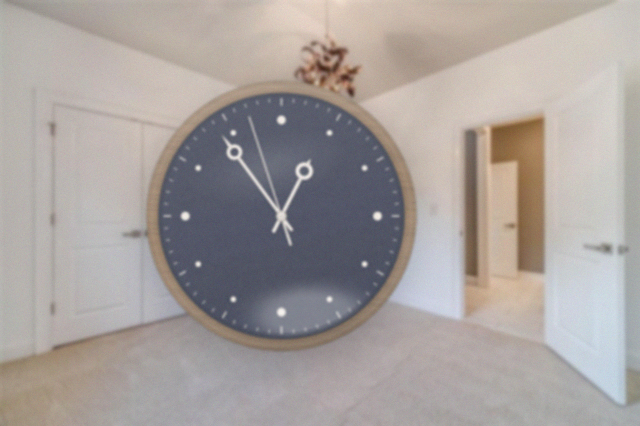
12:53:57
